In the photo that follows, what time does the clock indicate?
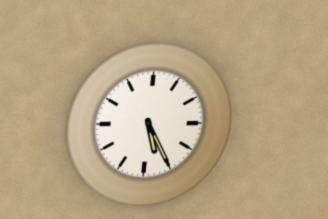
5:25
